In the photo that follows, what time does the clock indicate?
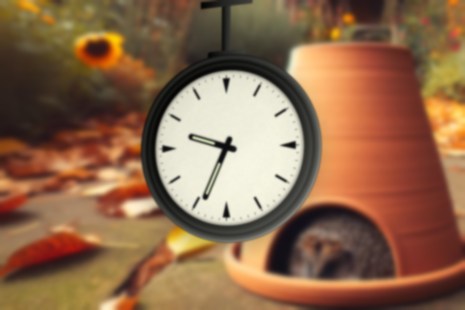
9:34
